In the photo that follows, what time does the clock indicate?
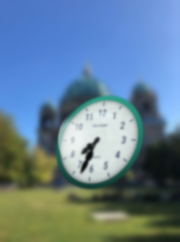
7:33
